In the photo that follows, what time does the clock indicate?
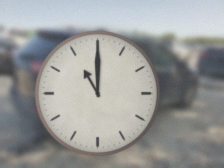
11:00
